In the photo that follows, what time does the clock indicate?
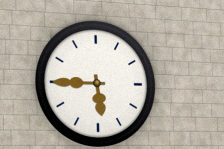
5:45
